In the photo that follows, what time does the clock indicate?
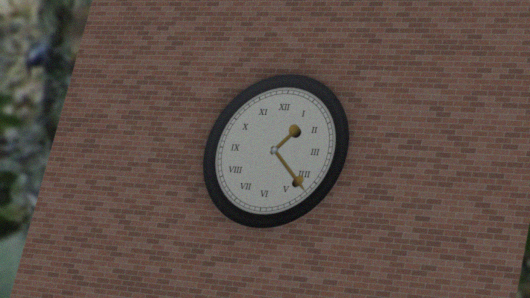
1:22
